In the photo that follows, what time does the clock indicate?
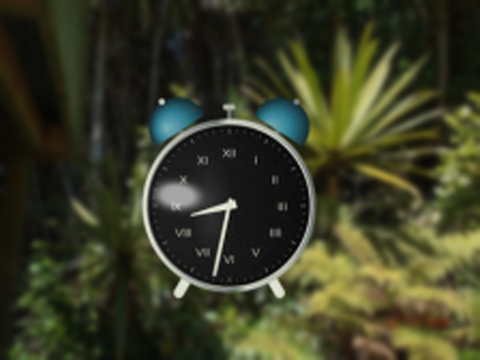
8:32
